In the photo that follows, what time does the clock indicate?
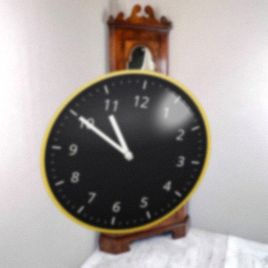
10:50
